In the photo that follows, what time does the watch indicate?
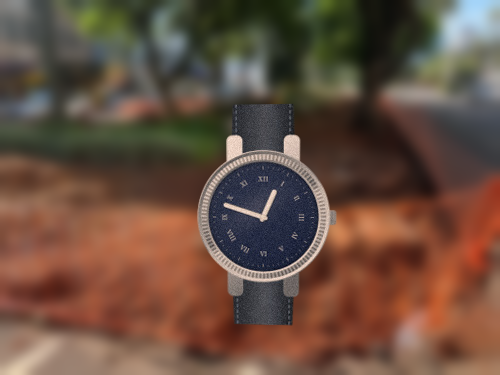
12:48
